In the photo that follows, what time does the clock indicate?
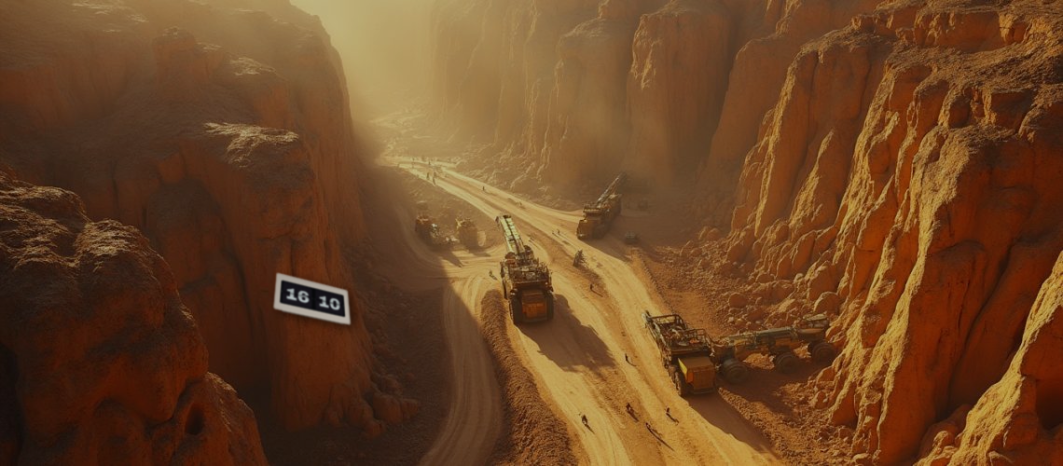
16:10
